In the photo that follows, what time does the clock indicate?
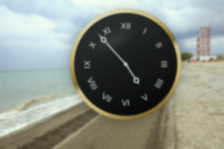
4:53
